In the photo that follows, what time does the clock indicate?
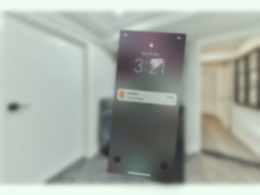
3:21
